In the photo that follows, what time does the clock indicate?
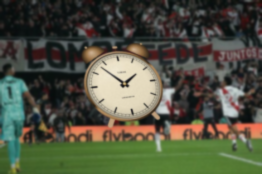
1:53
